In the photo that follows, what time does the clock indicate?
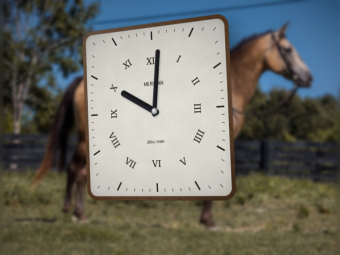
10:01
